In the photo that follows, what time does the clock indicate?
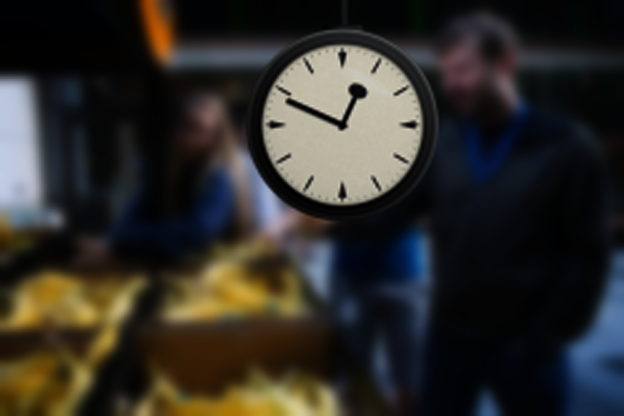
12:49
